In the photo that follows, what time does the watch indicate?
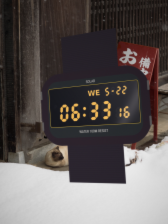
6:33:16
